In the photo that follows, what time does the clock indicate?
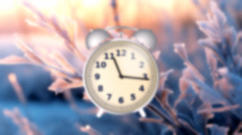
11:16
